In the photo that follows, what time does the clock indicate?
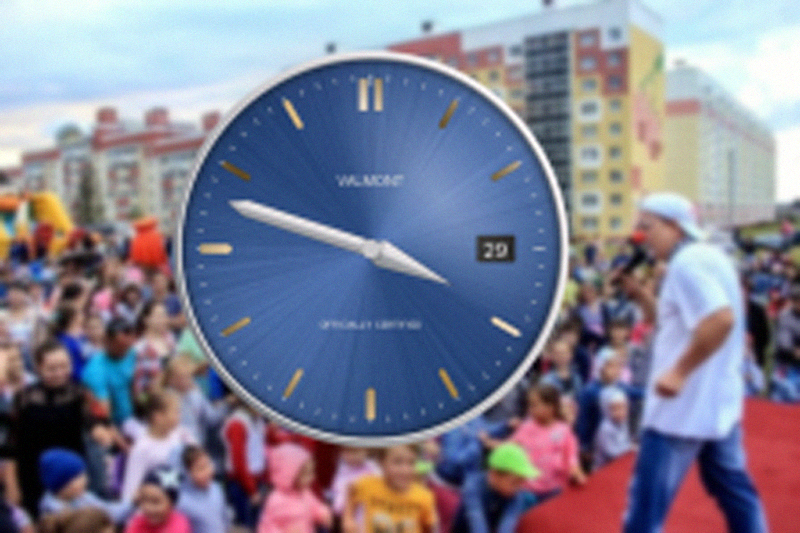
3:48
